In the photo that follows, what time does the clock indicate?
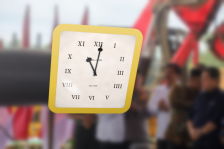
11:01
